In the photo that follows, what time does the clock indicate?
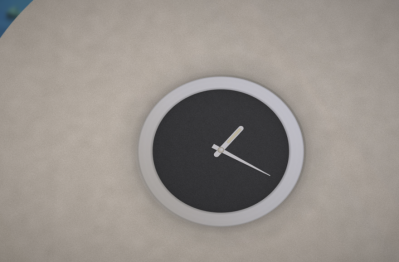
1:20
